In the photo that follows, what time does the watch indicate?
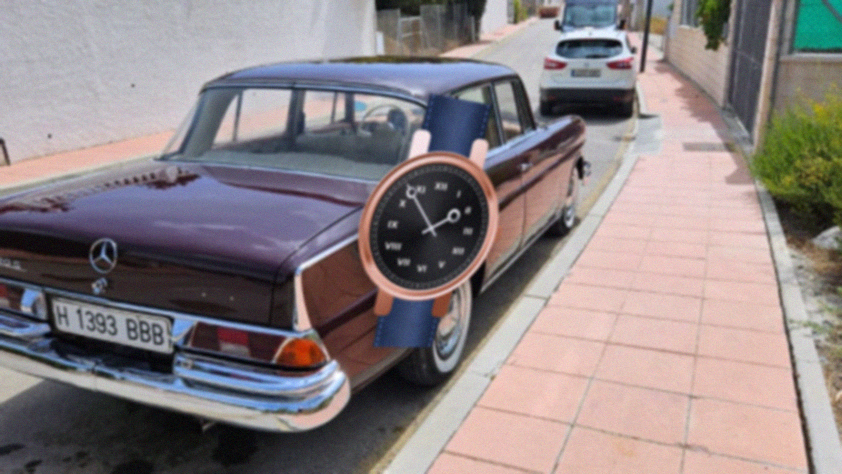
1:53
